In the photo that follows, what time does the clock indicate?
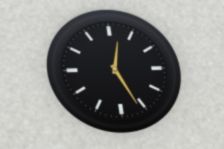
12:26
